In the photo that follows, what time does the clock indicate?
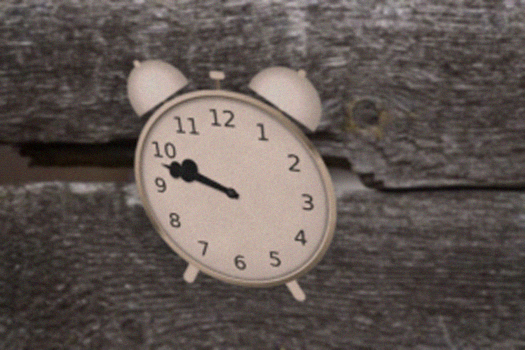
9:48
